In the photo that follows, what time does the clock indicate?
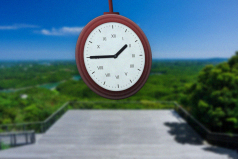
1:45
